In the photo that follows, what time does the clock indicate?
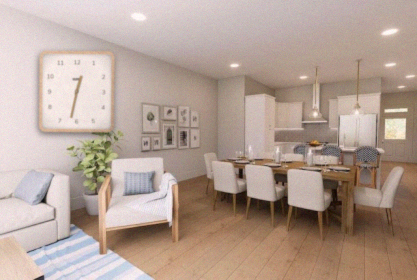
12:32
